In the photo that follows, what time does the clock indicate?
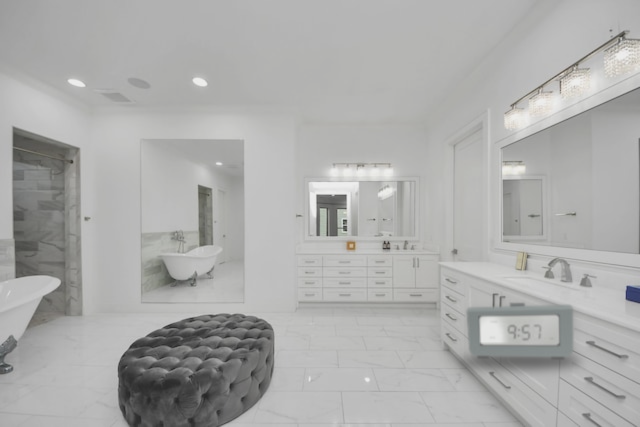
9:57
